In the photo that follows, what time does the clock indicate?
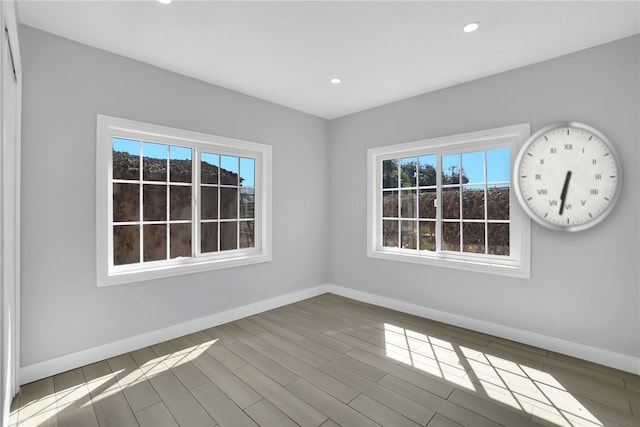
6:32
